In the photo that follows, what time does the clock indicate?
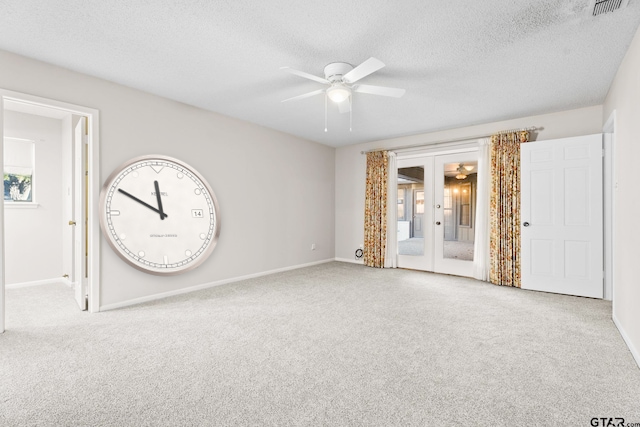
11:50
